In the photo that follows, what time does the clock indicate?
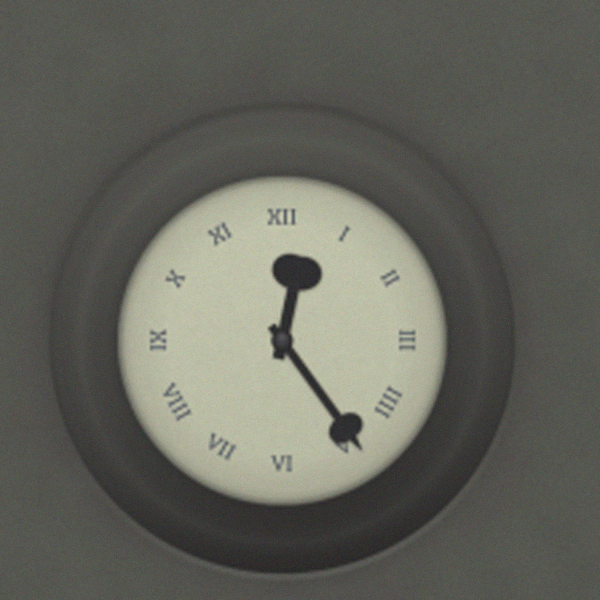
12:24
